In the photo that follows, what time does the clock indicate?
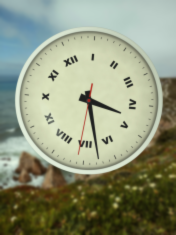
4:32:36
